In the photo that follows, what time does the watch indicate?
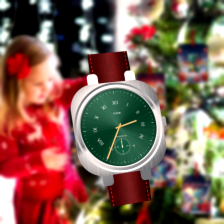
2:35
